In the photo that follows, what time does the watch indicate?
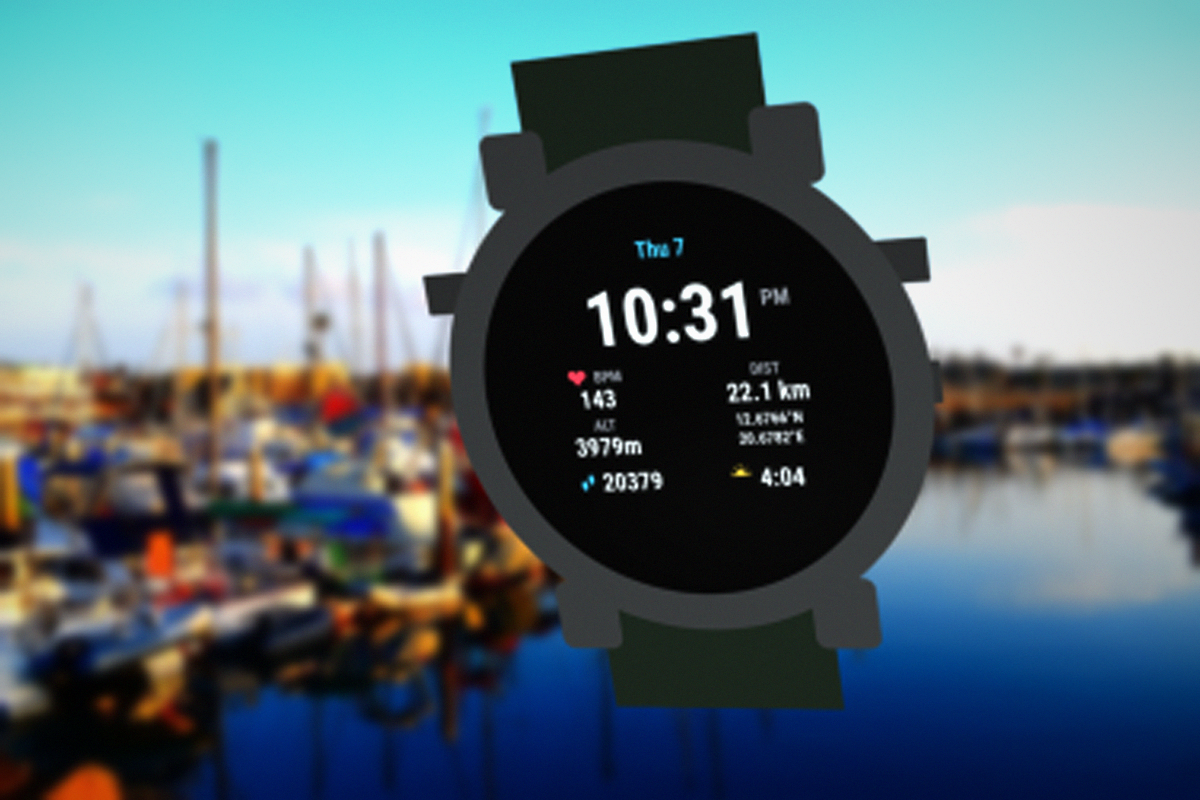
10:31
